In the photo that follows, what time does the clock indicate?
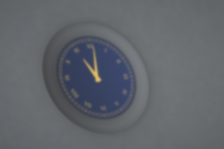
11:01
